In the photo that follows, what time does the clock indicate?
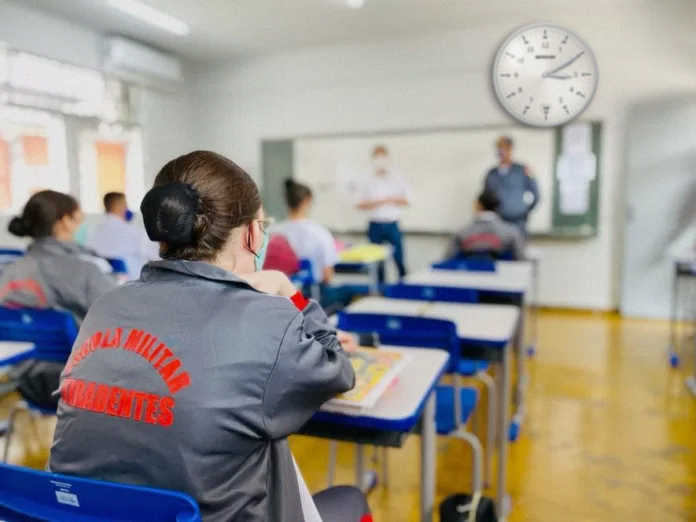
3:10
